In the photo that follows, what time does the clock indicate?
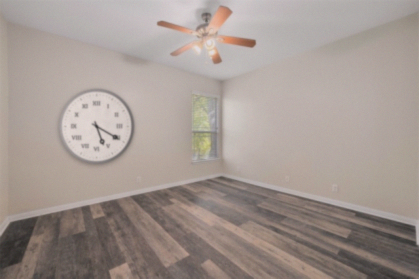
5:20
